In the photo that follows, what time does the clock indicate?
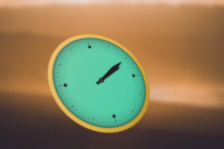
2:10
